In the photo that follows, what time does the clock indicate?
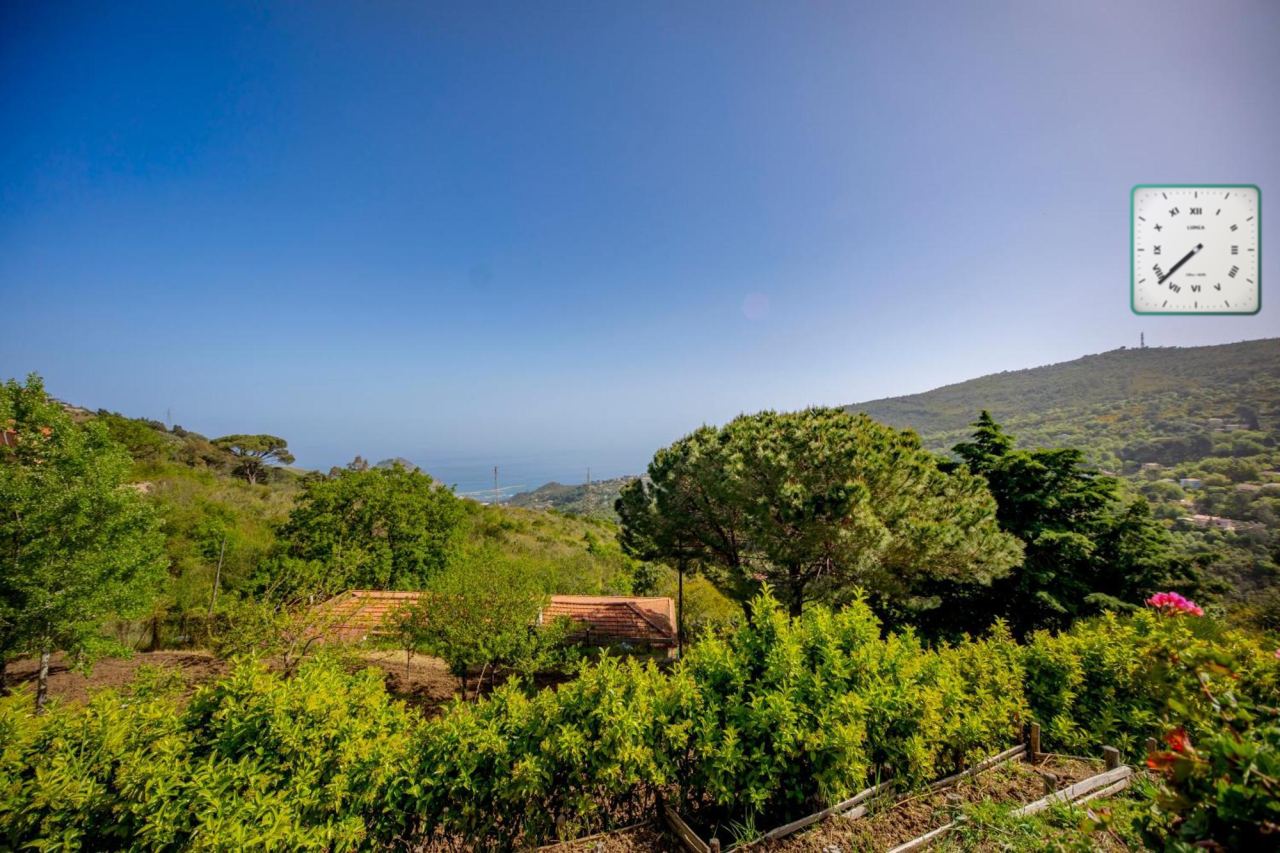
7:38
